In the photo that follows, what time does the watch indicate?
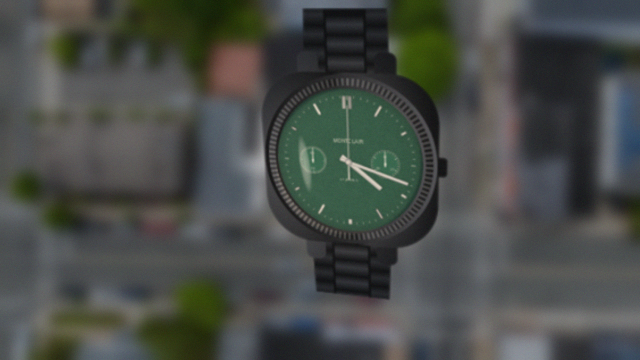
4:18
